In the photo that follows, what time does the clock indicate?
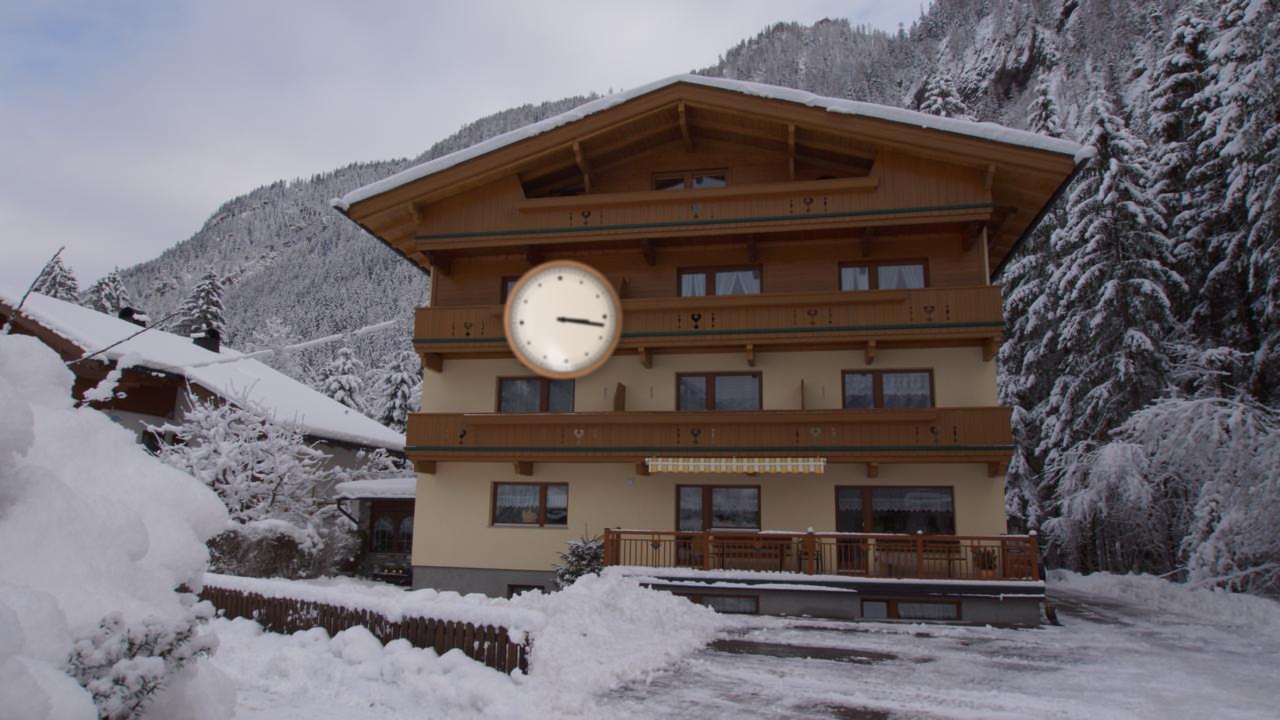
3:17
